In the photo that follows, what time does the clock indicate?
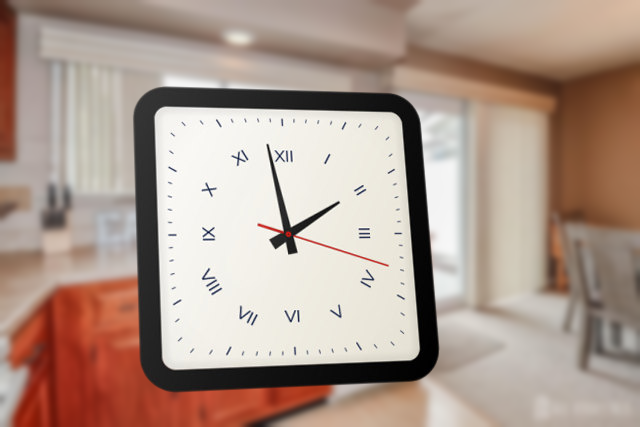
1:58:18
